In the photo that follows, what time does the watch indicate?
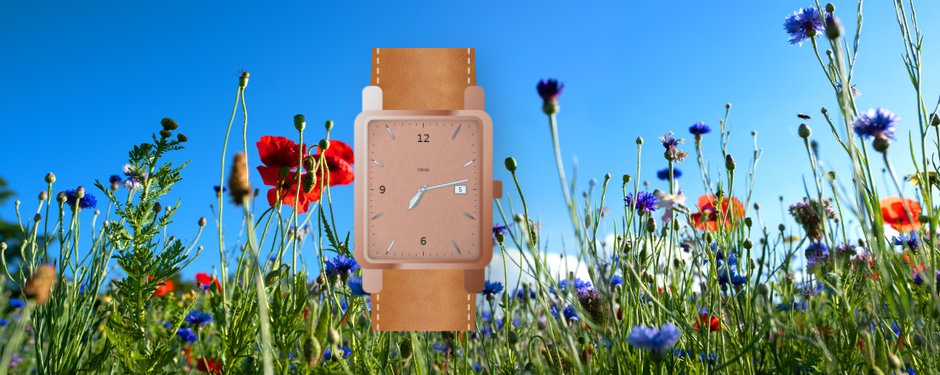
7:13
